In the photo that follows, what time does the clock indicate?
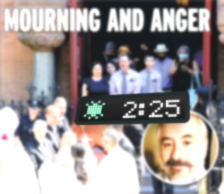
2:25
